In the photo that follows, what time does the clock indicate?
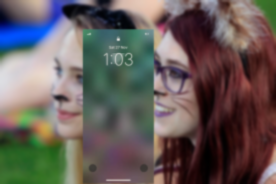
1:03
